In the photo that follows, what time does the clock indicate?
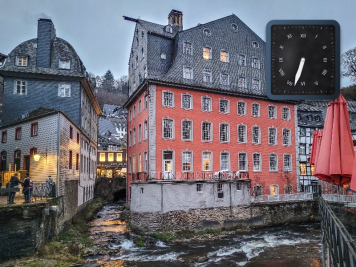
6:33
